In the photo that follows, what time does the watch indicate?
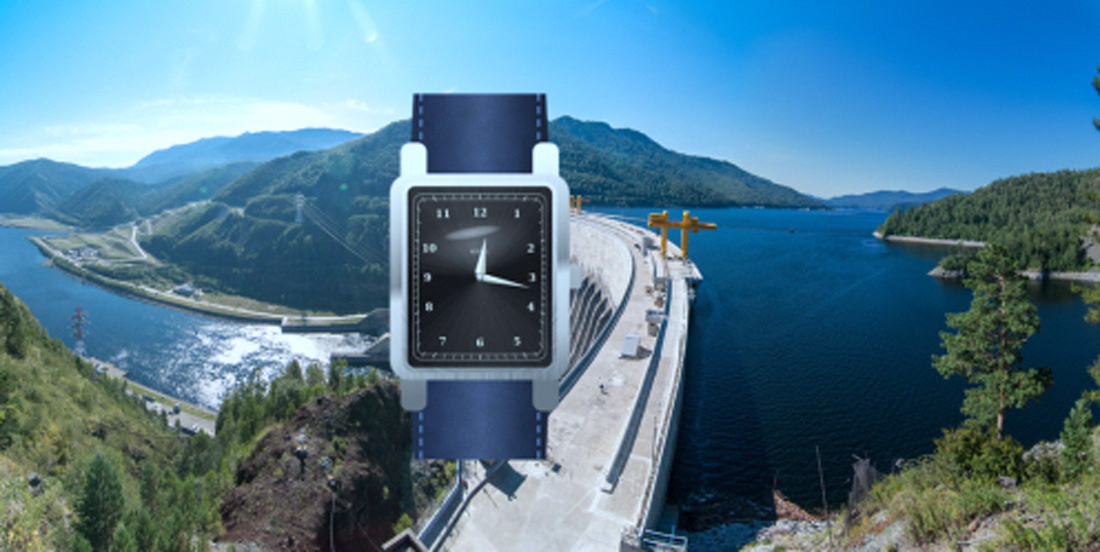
12:17
